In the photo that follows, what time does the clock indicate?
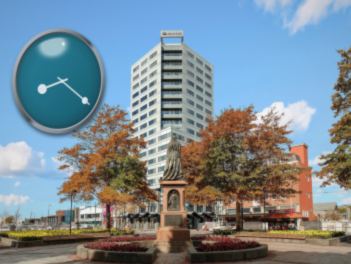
8:21
